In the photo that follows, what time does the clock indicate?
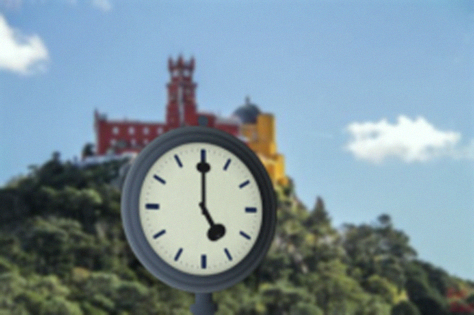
5:00
